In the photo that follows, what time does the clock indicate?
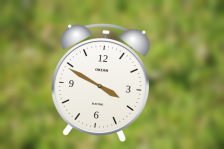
3:49
